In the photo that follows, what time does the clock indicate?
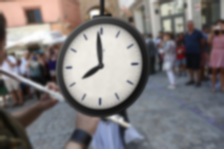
7:59
